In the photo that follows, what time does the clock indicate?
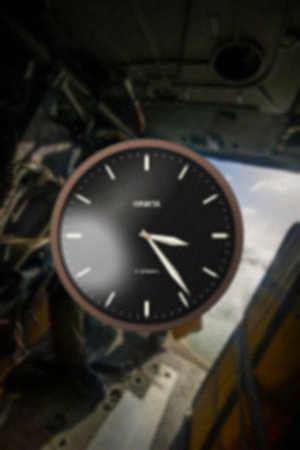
3:24
